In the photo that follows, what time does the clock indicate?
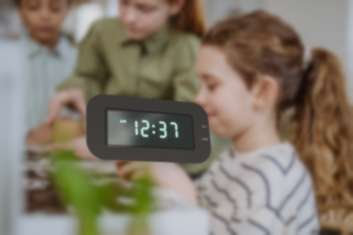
12:37
